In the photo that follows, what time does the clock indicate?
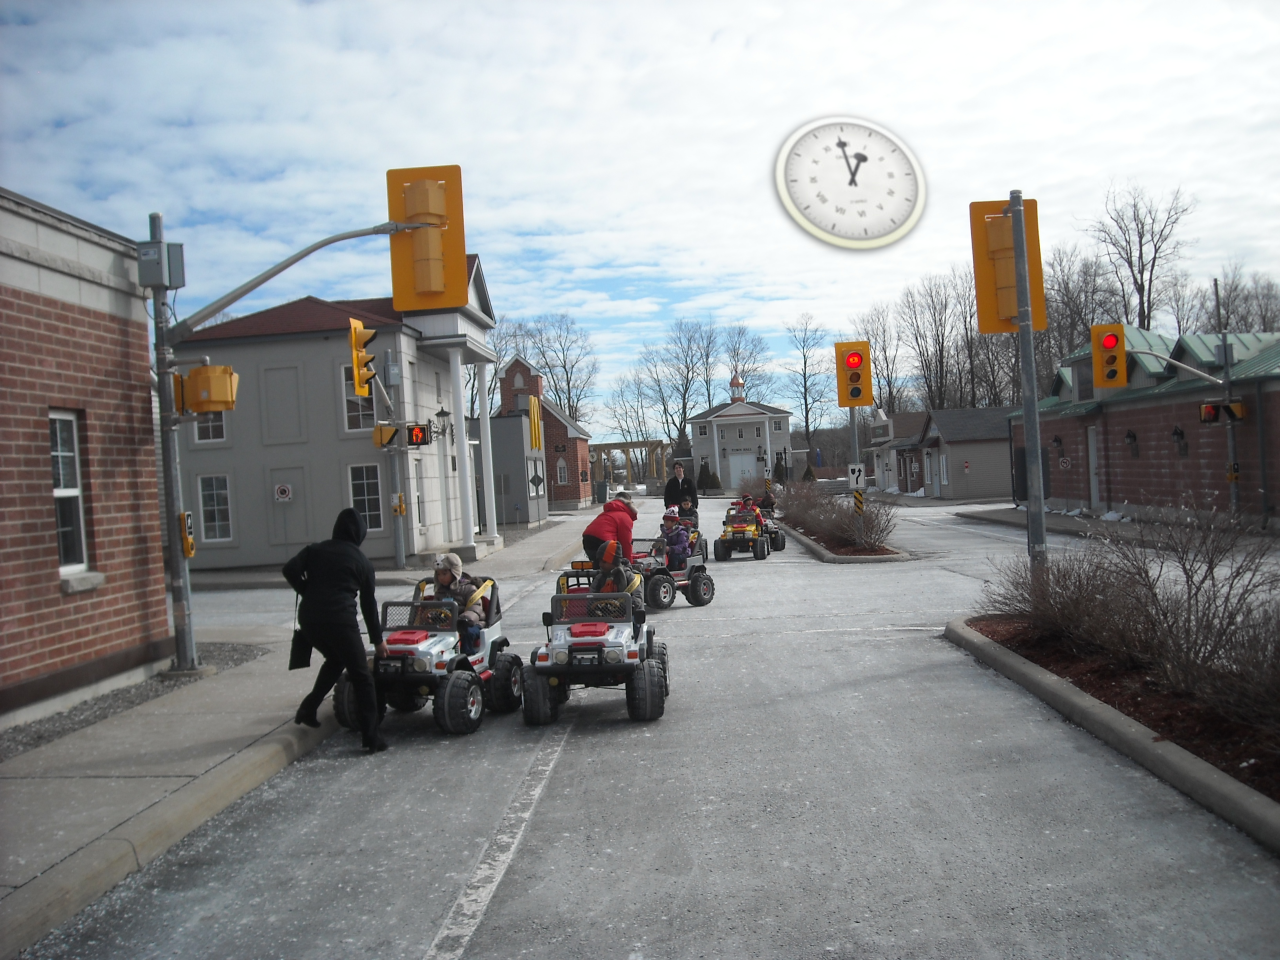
12:59
